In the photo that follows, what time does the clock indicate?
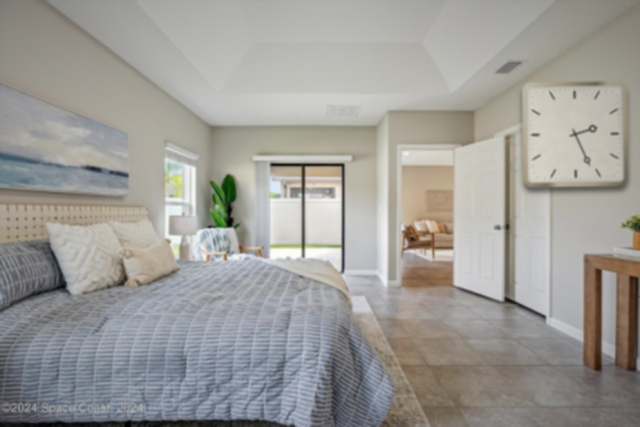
2:26
